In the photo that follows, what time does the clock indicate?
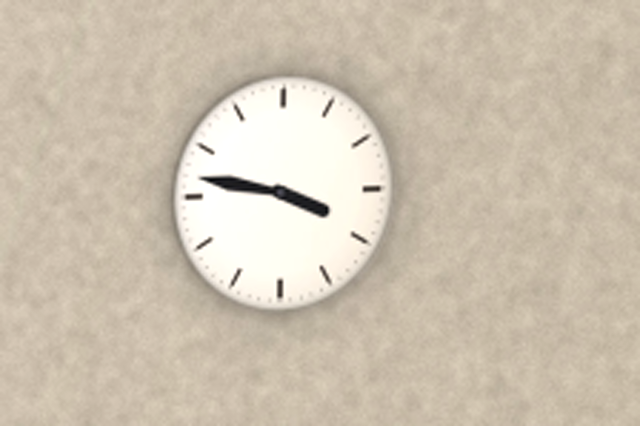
3:47
